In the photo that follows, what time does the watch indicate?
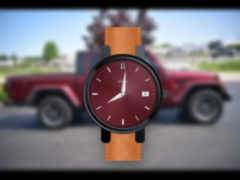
8:01
